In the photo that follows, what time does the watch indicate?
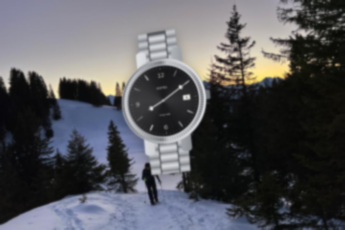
8:10
